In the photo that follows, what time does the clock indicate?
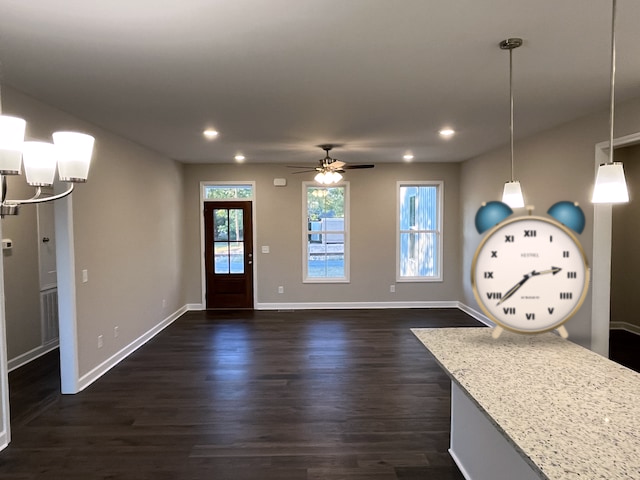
2:38
